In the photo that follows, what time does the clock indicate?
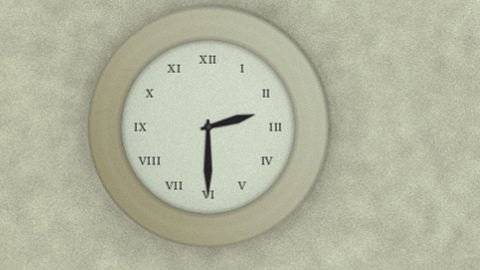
2:30
